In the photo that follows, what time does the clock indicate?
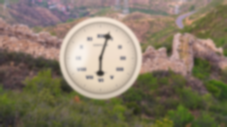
6:03
